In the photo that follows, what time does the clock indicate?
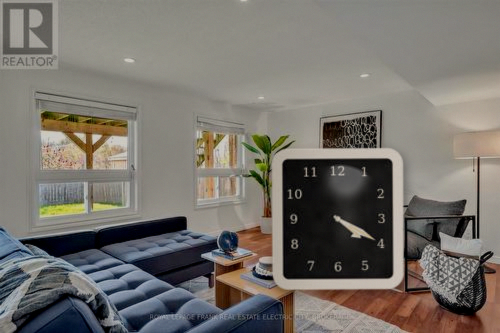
4:20
